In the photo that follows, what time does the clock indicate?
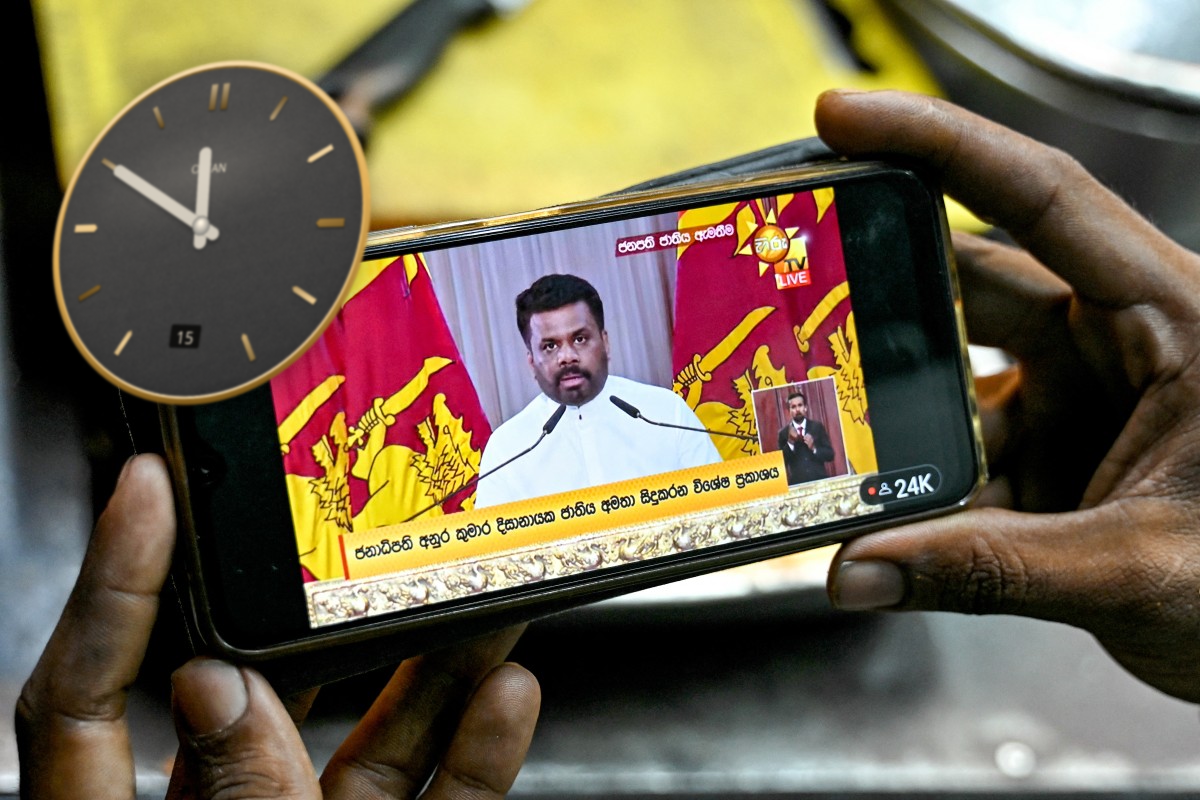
11:50
